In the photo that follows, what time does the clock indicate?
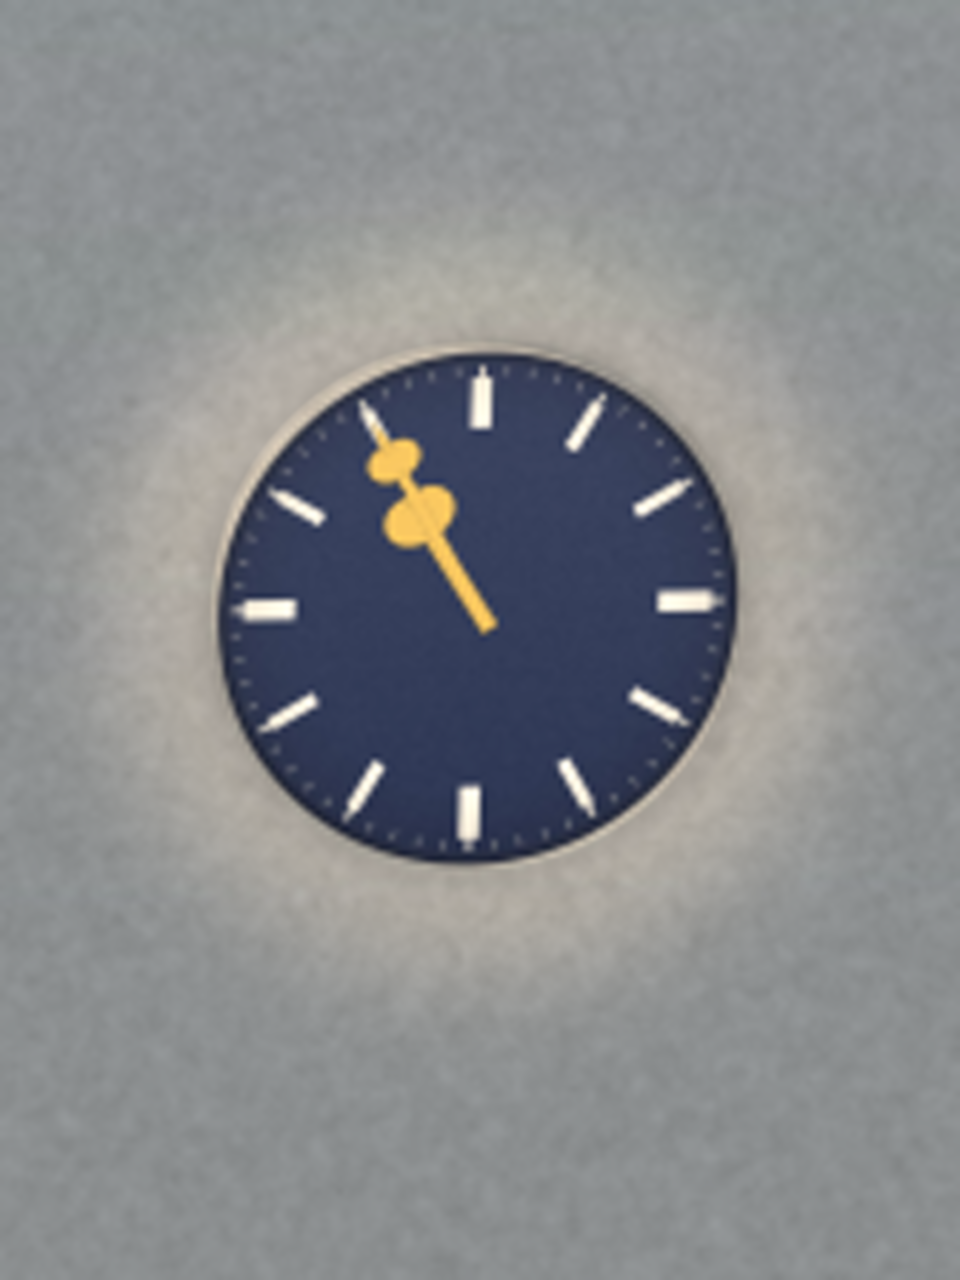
10:55
